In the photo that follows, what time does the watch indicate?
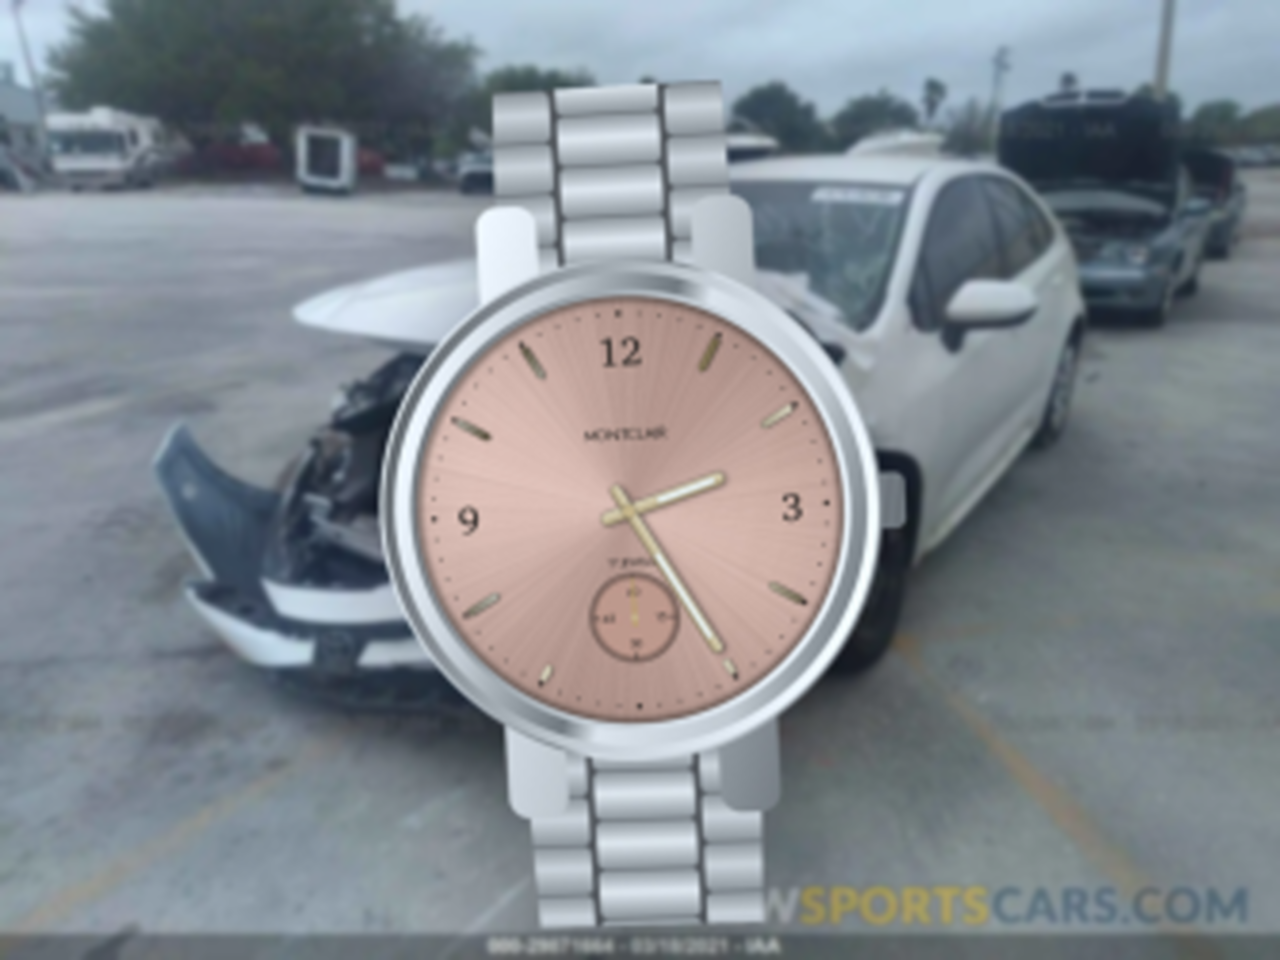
2:25
